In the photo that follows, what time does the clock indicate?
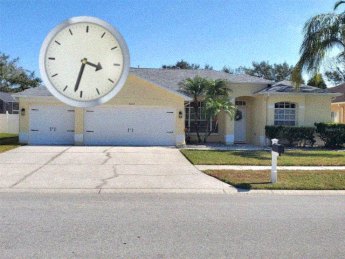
3:32
